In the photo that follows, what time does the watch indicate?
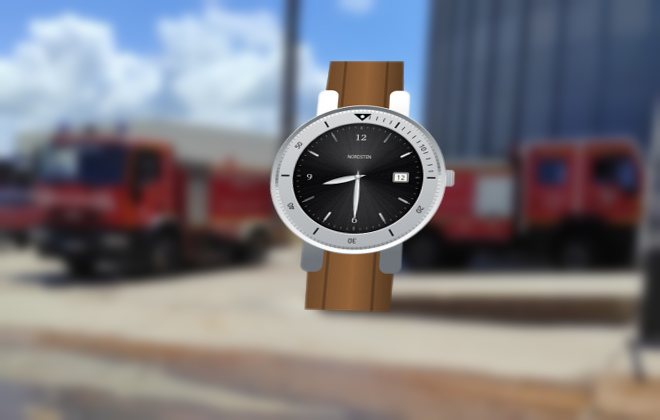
8:30
